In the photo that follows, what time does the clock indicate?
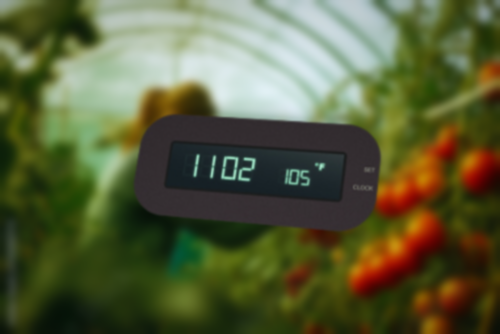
11:02
